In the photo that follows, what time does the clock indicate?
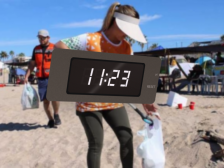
11:23
